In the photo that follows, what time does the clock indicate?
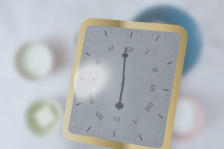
5:59
